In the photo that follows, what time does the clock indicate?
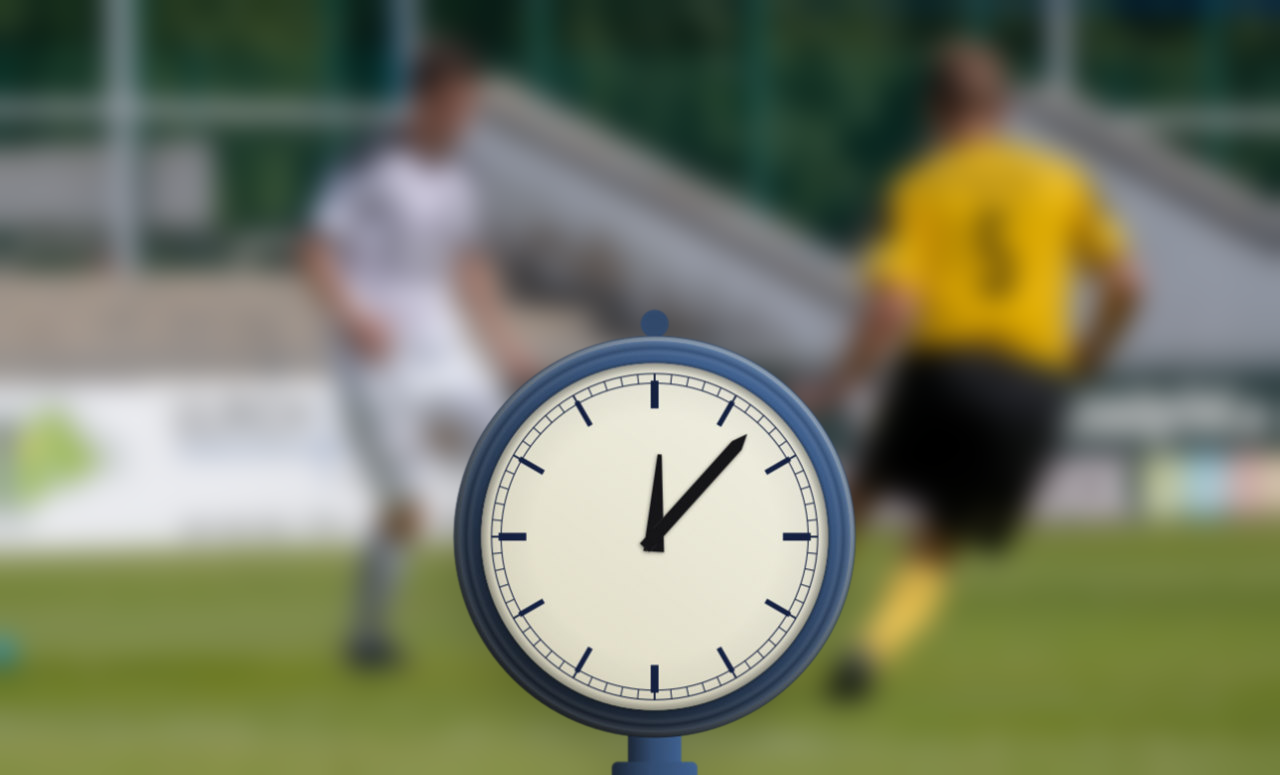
12:07
